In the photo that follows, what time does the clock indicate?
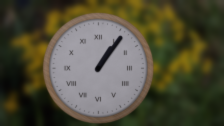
1:06
